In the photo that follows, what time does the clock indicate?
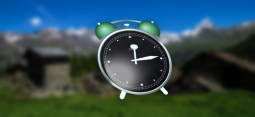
12:14
